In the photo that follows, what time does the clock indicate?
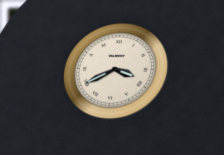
3:40
